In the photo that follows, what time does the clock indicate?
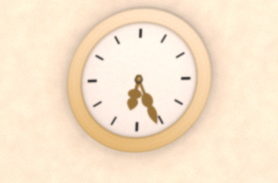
6:26
